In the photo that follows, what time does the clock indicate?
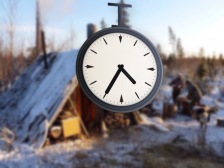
4:35
